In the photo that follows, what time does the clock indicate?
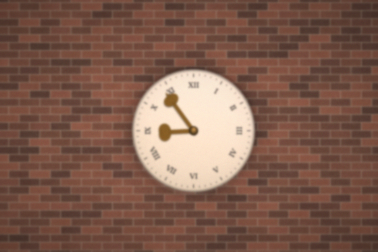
8:54
